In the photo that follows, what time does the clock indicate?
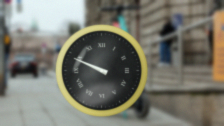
9:49
